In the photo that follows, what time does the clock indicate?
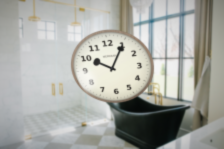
10:05
